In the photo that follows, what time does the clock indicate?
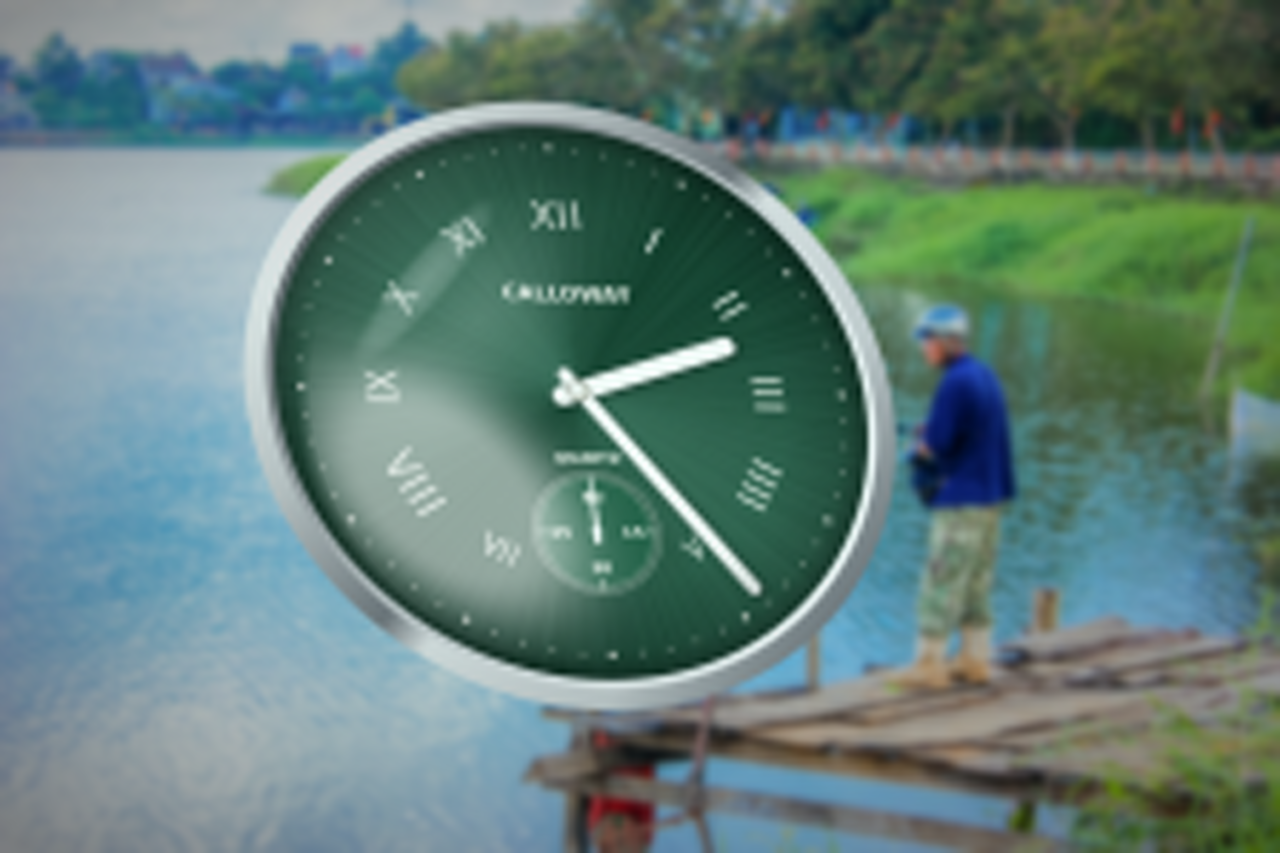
2:24
